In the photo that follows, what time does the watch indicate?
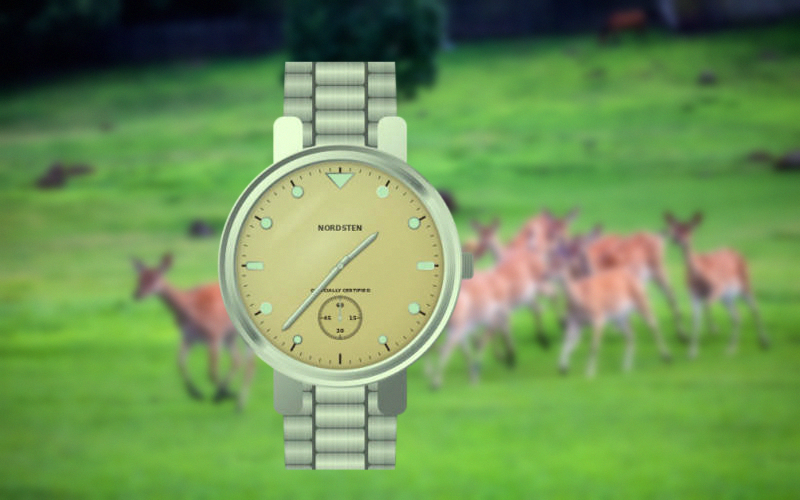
1:37
